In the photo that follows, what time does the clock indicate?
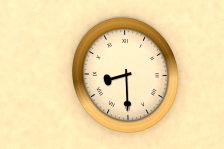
8:30
